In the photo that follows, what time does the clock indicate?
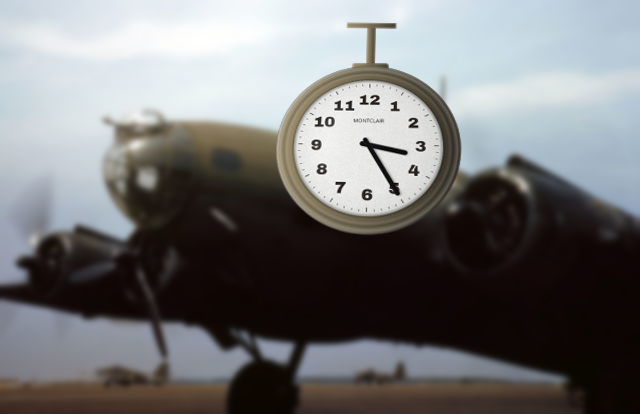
3:25
